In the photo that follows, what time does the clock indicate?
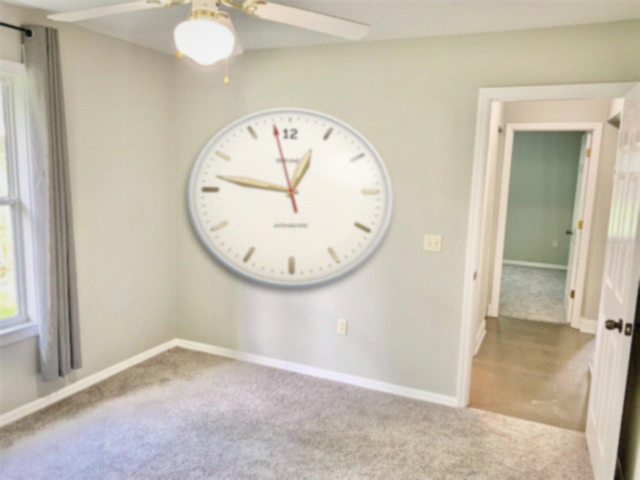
12:46:58
